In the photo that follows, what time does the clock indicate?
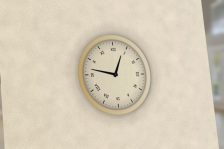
12:47
